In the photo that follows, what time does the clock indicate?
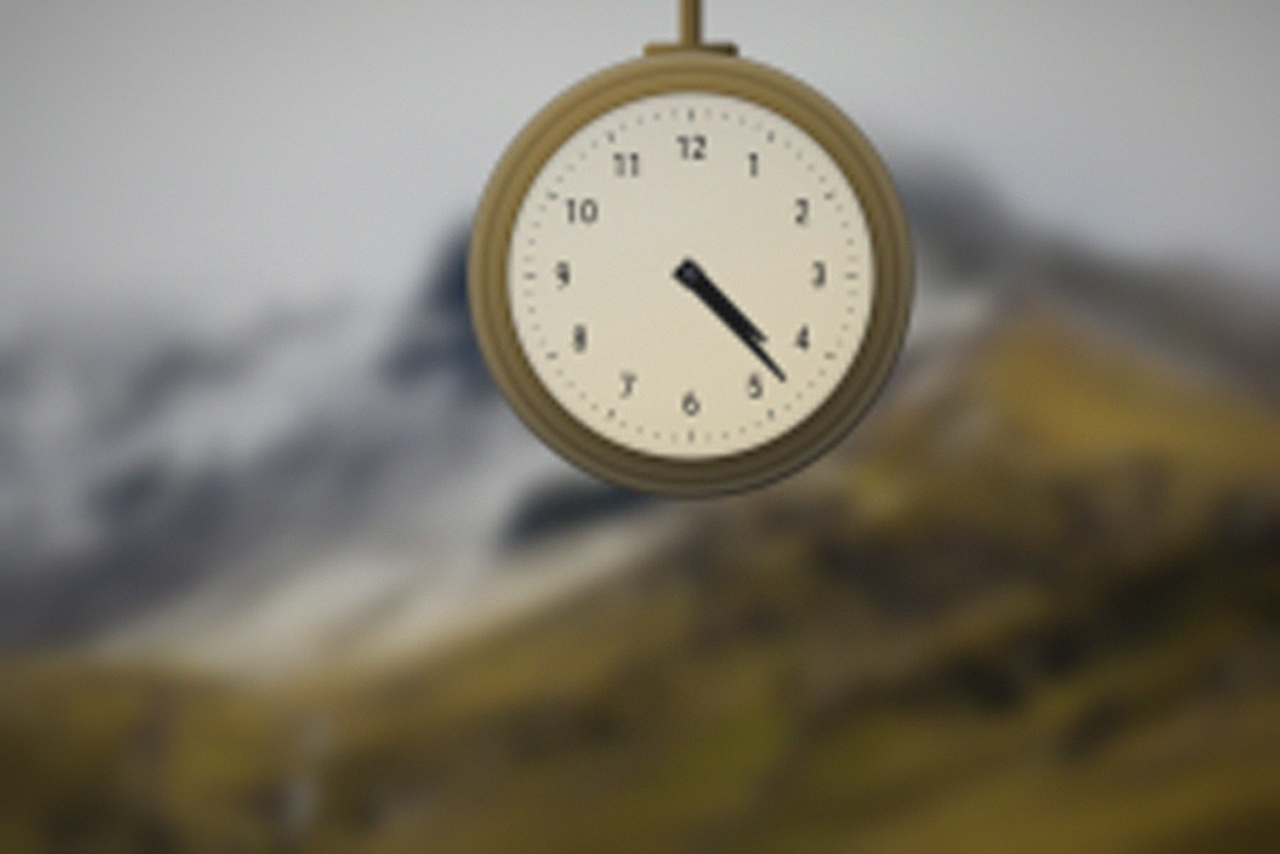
4:23
